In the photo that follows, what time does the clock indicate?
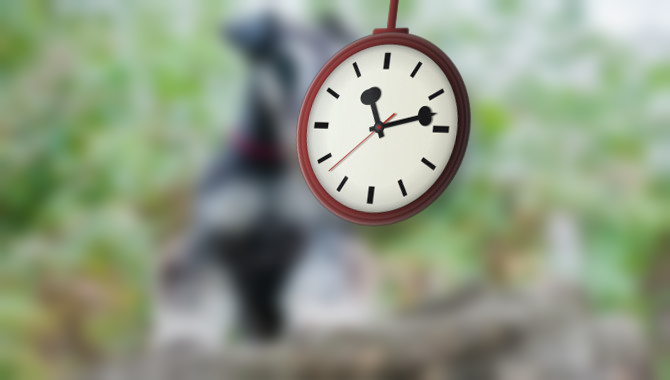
11:12:38
